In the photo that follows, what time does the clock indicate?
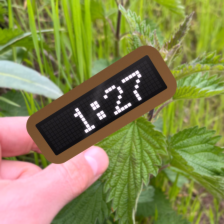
1:27
